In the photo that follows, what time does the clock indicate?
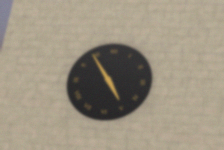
4:54
